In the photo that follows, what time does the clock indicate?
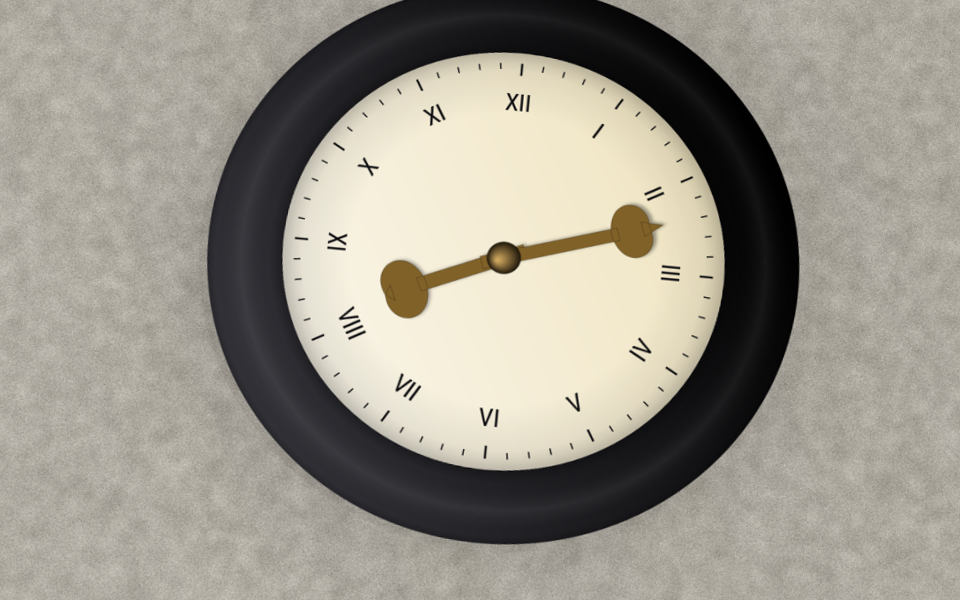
8:12
